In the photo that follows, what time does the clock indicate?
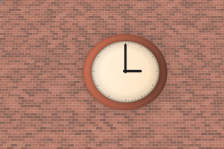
3:00
